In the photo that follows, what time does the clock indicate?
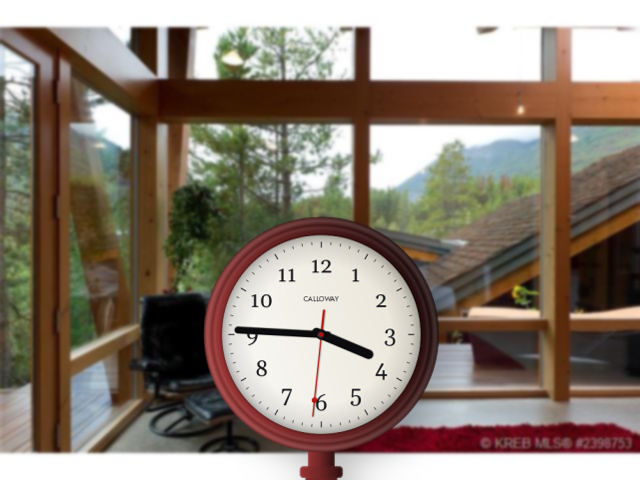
3:45:31
